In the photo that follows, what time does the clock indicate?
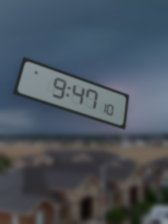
9:47:10
